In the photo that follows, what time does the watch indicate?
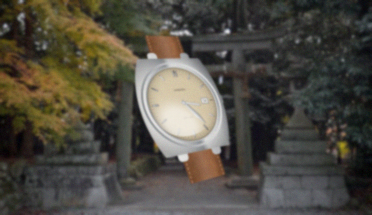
3:24
